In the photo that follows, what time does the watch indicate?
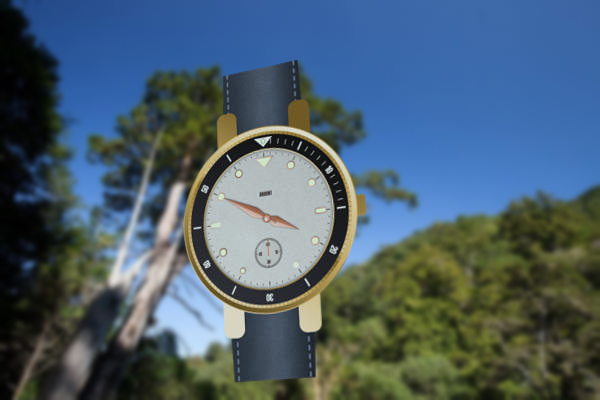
3:50
